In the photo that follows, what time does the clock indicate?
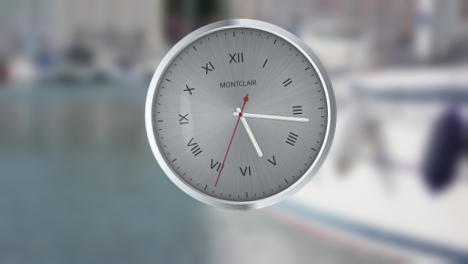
5:16:34
